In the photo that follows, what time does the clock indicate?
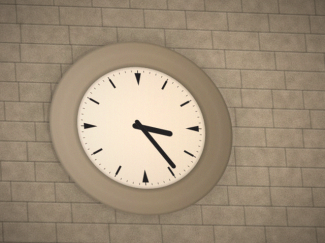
3:24
